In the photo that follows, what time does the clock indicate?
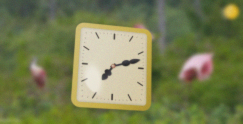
7:12
